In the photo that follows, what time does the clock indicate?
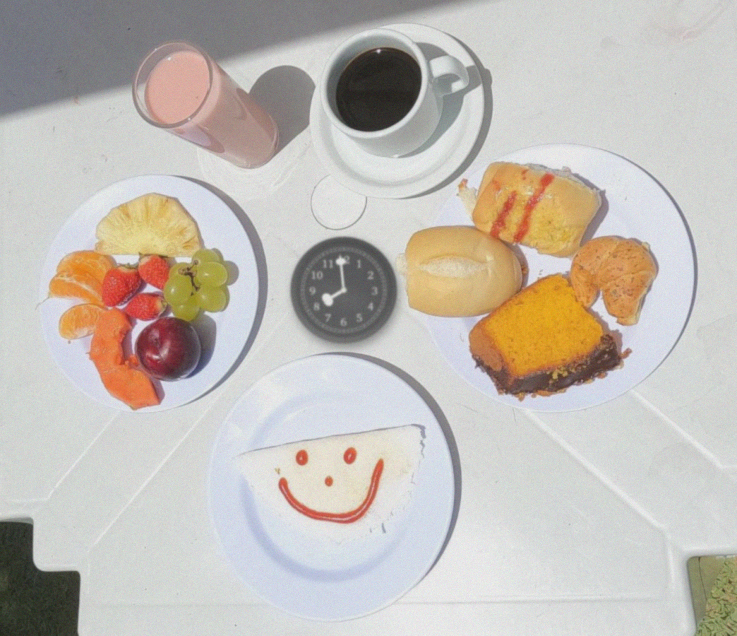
7:59
